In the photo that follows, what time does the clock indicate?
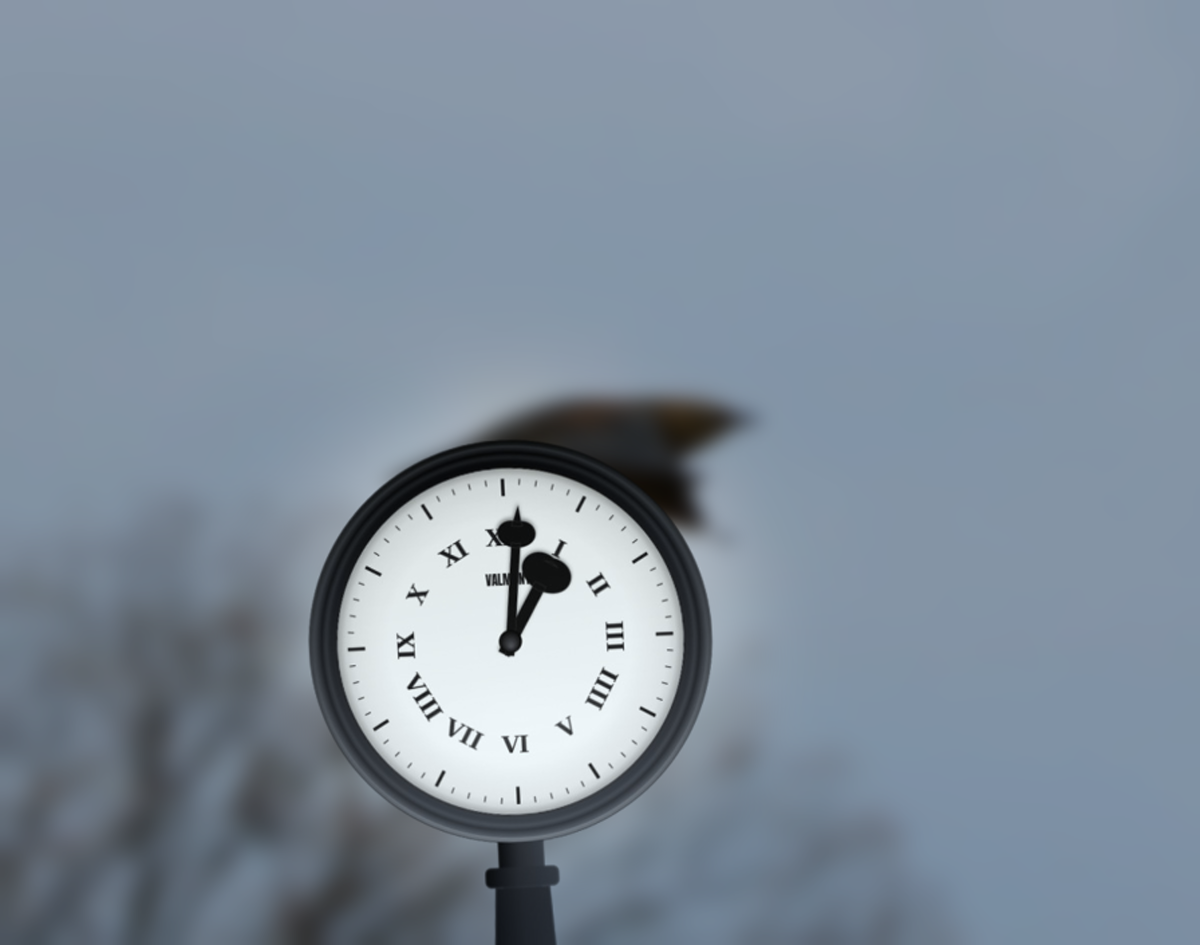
1:01
